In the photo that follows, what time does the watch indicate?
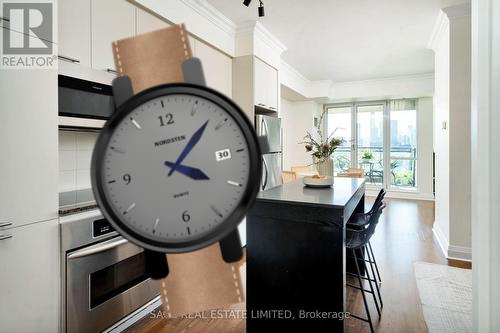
4:08
